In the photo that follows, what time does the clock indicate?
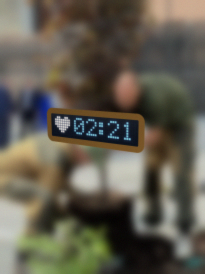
2:21
